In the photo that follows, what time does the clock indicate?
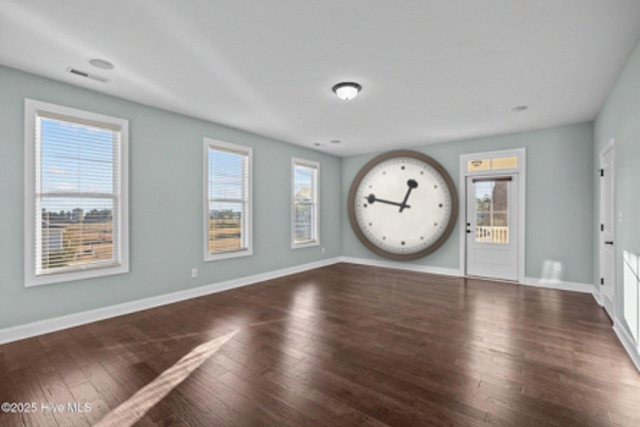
12:47
